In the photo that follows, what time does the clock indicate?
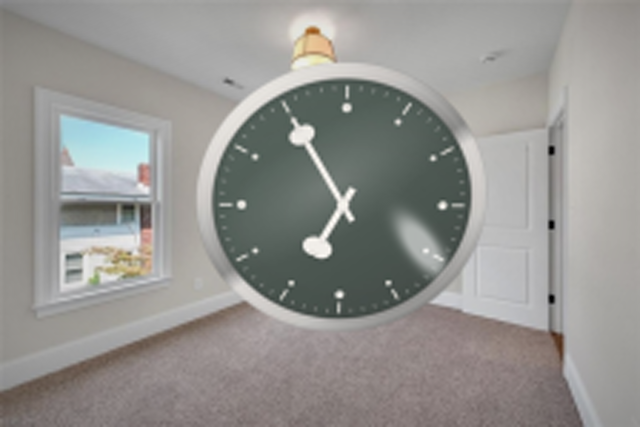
6:55
